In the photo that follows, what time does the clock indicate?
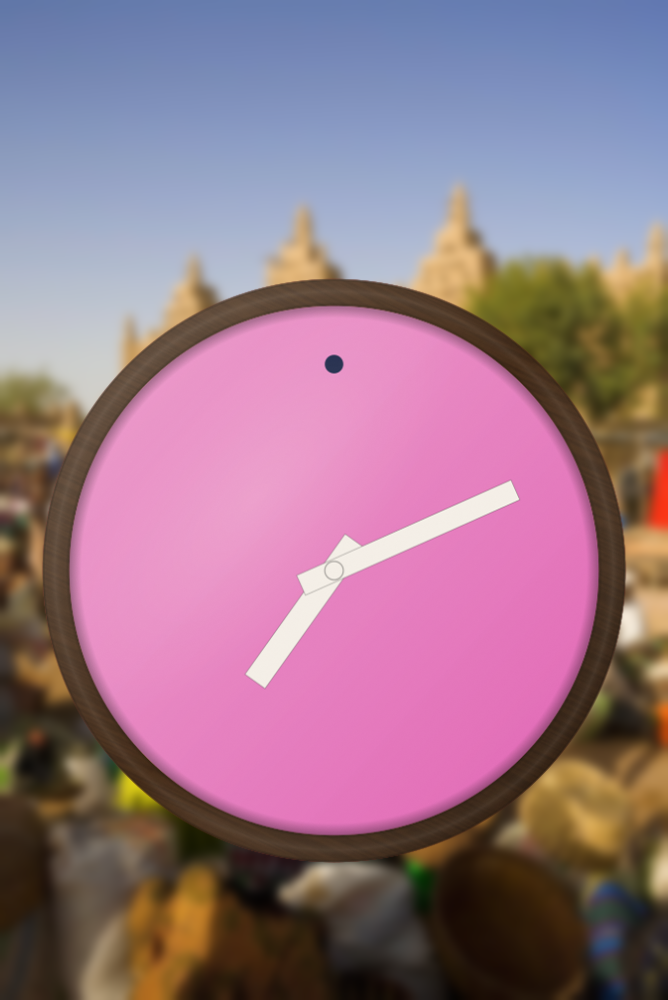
7:11
